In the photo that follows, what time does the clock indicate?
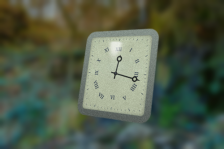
12:17
